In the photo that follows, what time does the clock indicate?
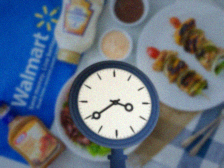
3:39
